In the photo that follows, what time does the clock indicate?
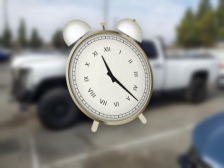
11:23
